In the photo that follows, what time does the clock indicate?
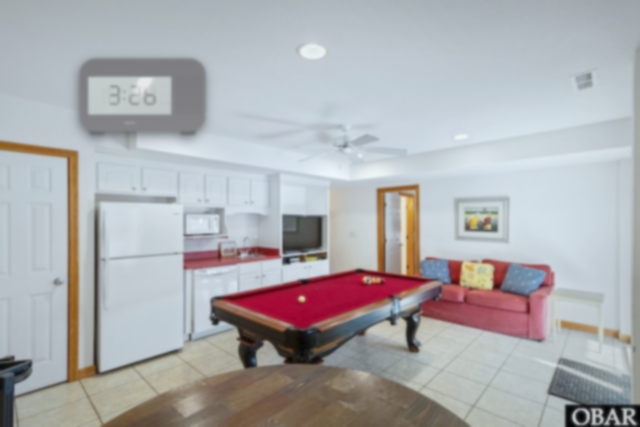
3:26
